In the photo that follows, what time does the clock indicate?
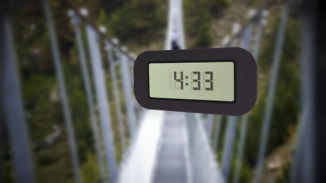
4:33
